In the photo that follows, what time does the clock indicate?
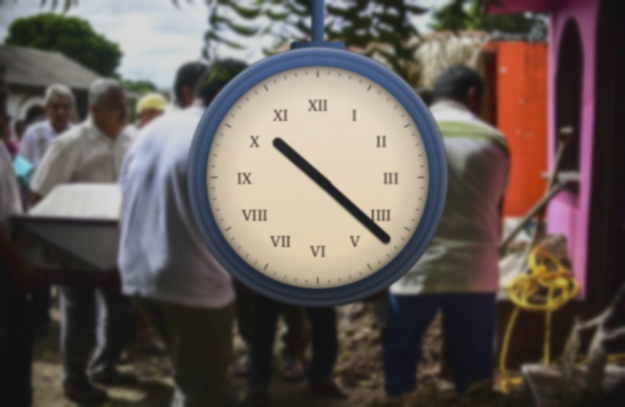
10:22
